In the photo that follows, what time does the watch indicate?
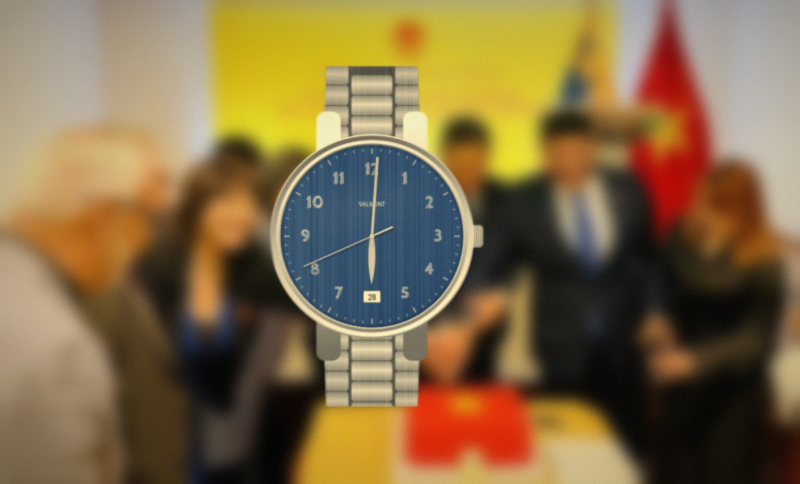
6:00:41
